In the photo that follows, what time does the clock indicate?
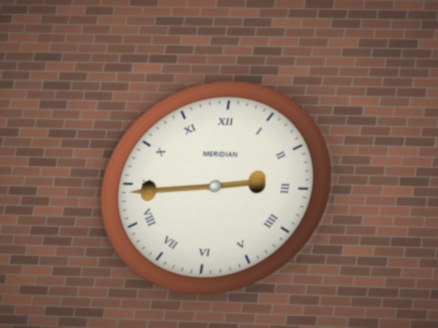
2:44
